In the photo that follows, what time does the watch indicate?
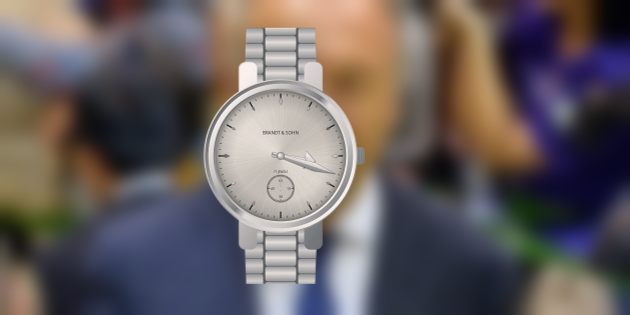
3:18
